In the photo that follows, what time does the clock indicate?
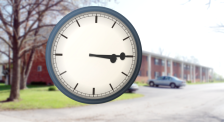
3:15
